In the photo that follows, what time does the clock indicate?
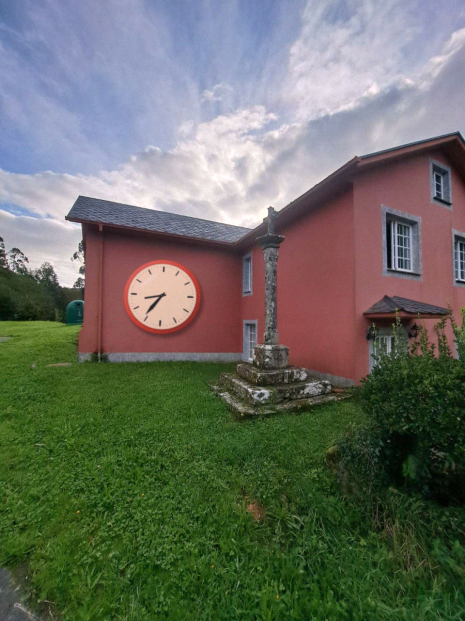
8:36
